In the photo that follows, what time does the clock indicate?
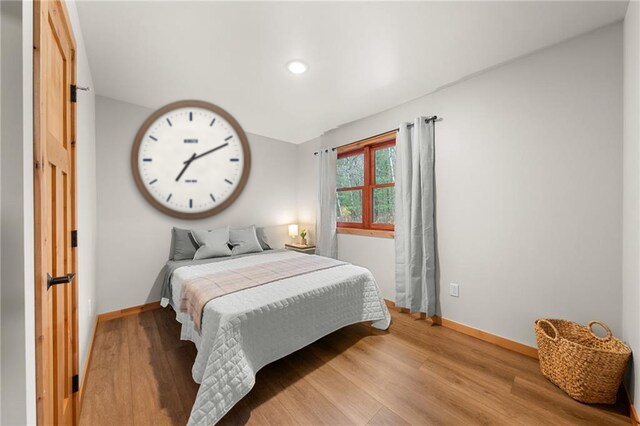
7:11
